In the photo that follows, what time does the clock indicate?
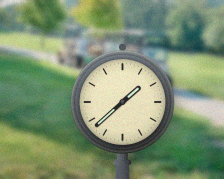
1:38
